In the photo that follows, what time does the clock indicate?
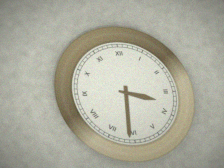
3:31
